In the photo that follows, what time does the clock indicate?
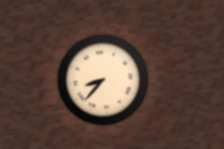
8:38
